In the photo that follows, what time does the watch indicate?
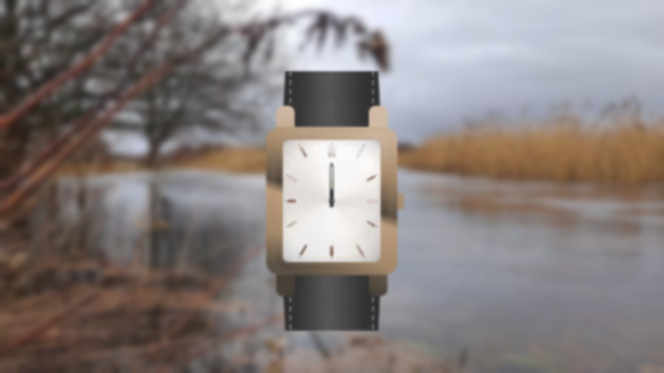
12:00
